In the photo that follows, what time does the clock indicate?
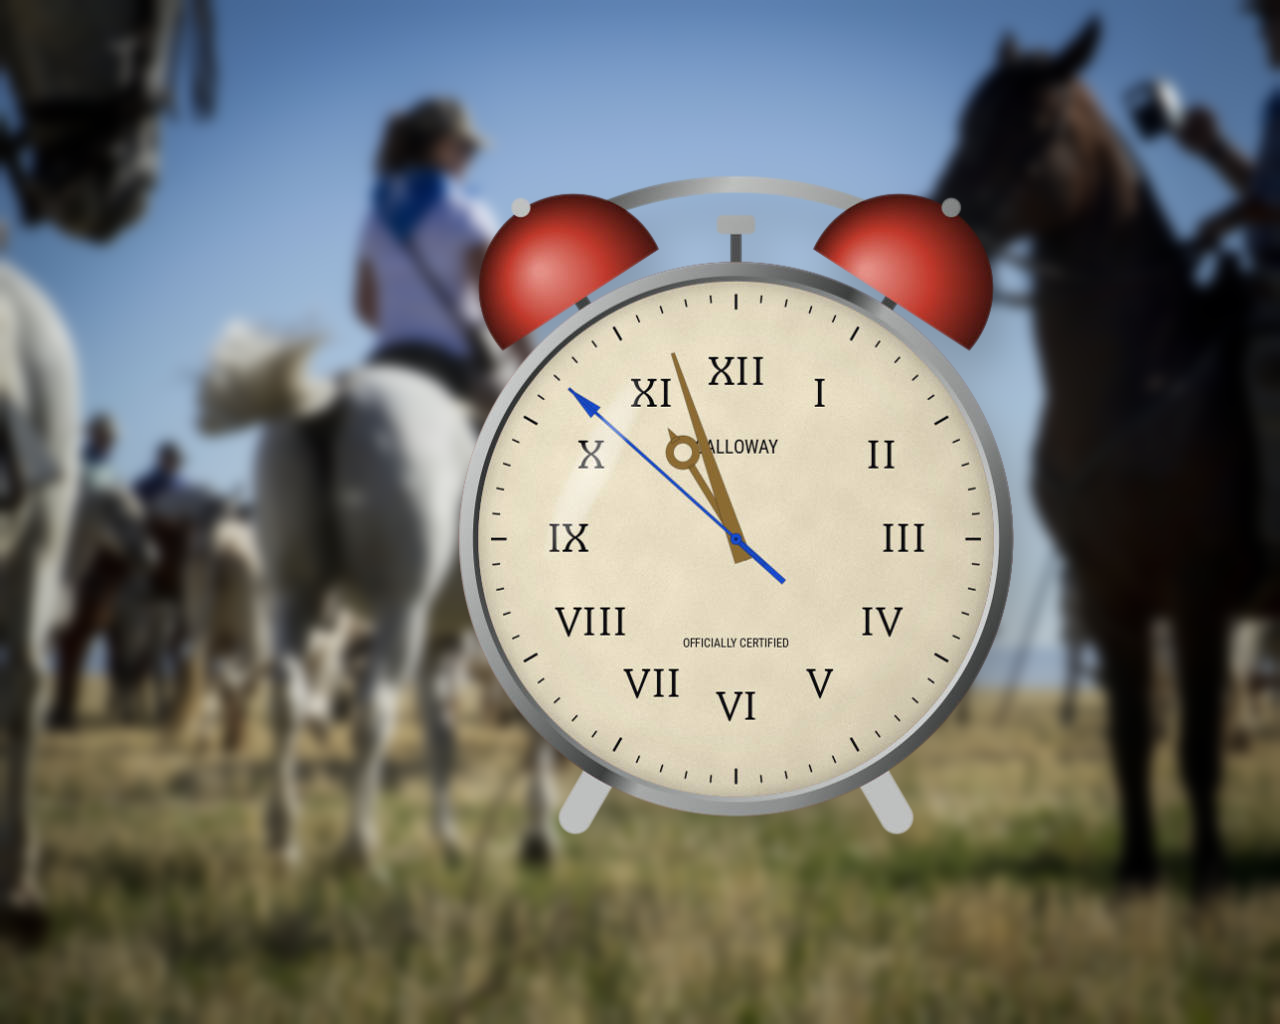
10:56:52
